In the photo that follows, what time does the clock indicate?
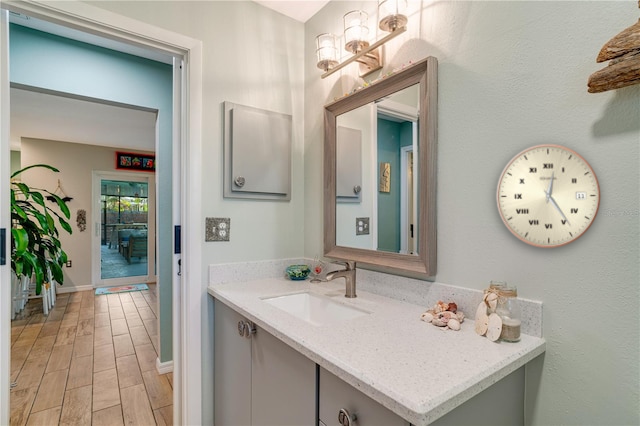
12:24
